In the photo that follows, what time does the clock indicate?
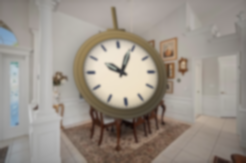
10:04
